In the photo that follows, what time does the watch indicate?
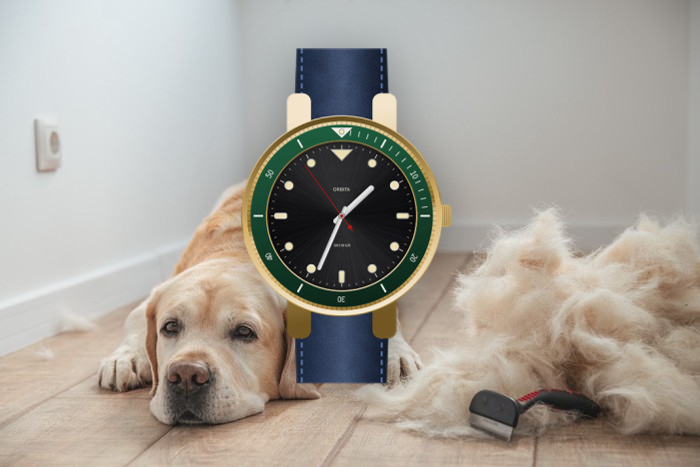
1:33:54
